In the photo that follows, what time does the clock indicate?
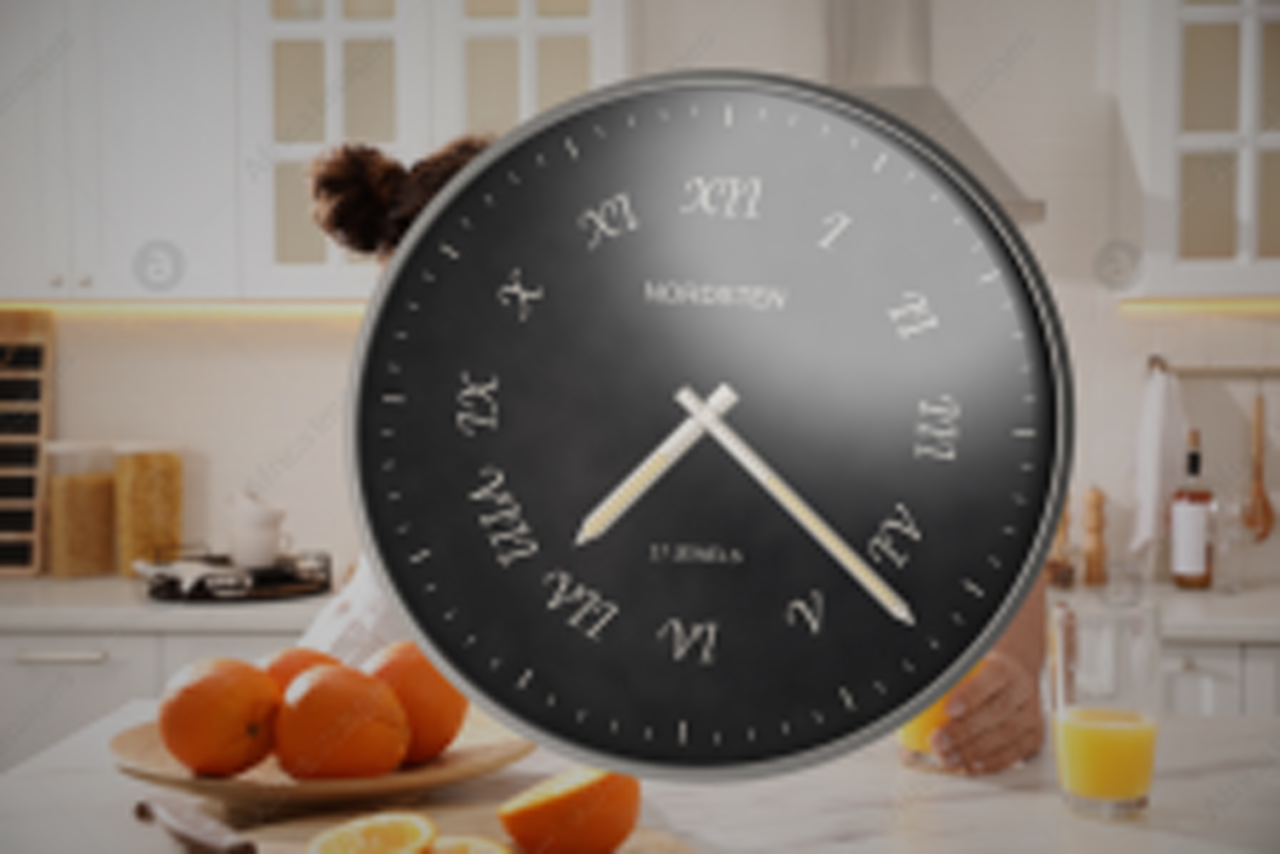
7:22
